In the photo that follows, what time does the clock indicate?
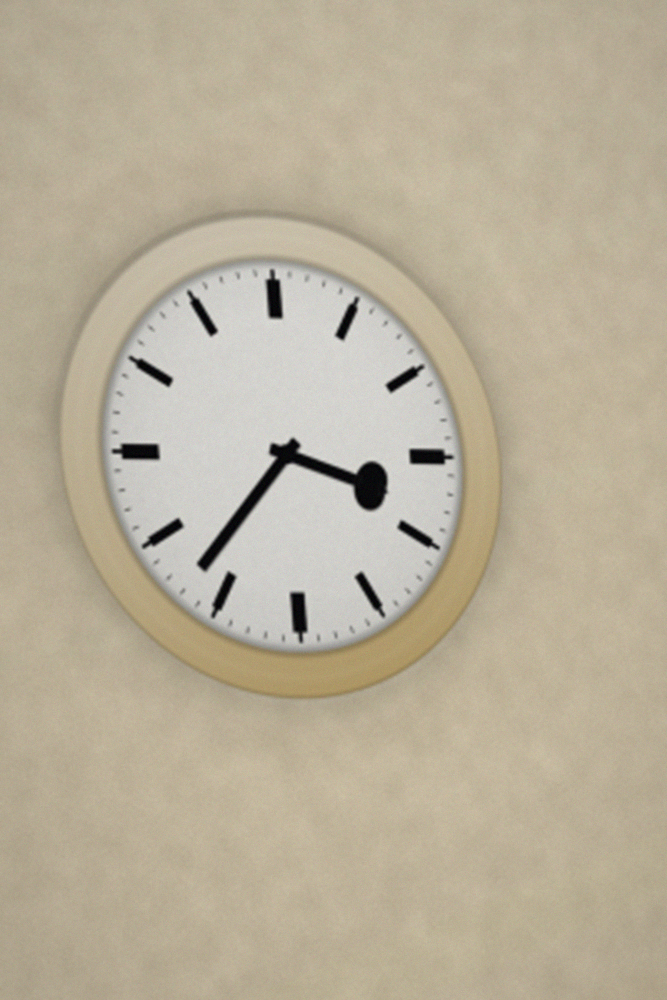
3:37
